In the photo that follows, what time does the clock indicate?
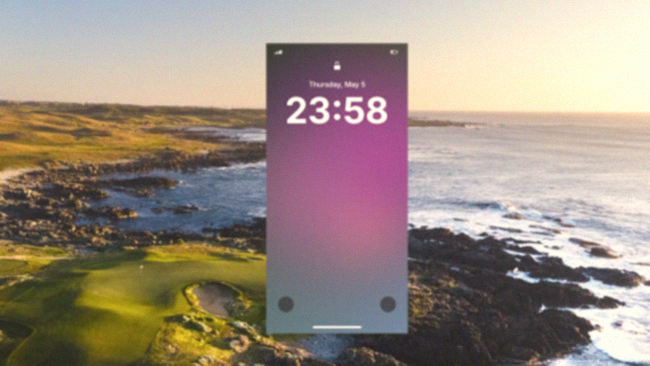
23:58
